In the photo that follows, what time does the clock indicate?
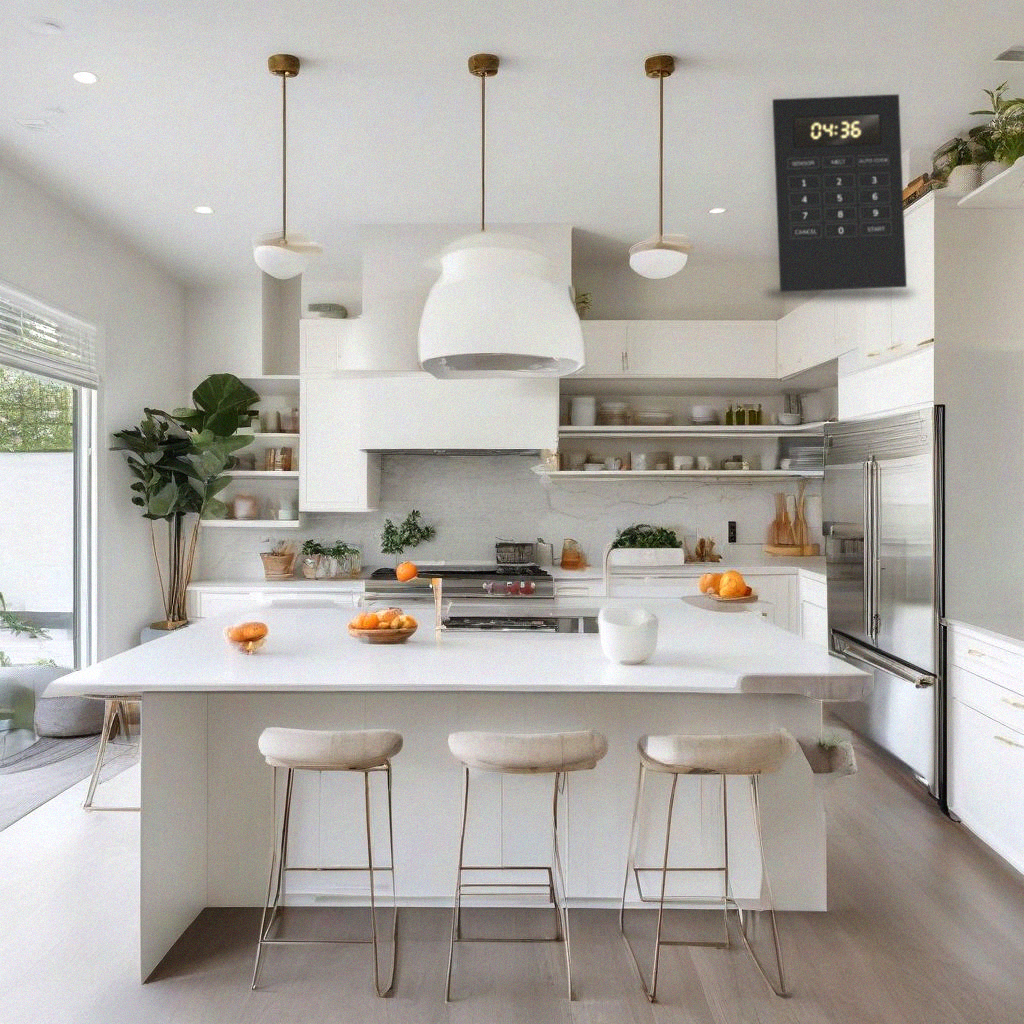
4:36
